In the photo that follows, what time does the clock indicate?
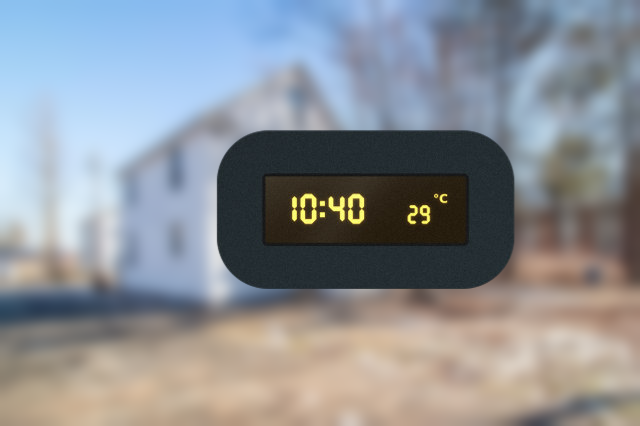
10:40
